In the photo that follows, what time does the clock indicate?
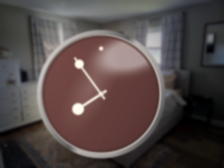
7:54
